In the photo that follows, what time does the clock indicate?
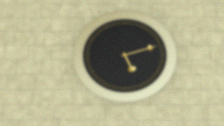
5:12
